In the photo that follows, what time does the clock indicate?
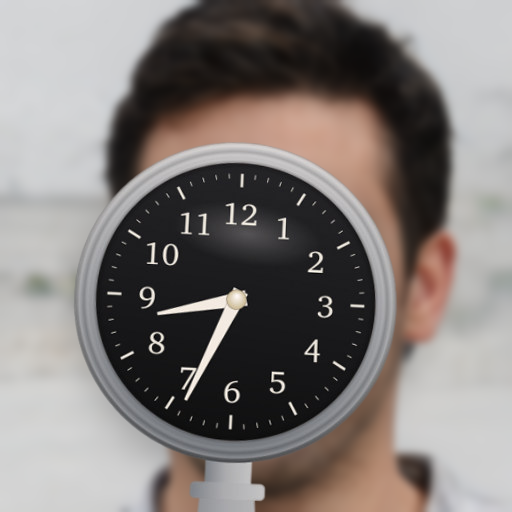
8:34
